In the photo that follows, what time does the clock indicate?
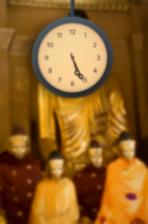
5:26
